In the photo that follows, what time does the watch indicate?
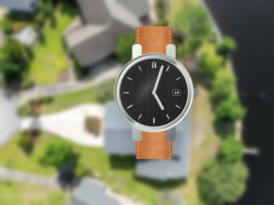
5:03
